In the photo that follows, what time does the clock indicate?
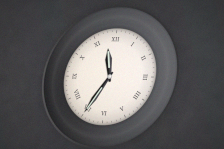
11:35
